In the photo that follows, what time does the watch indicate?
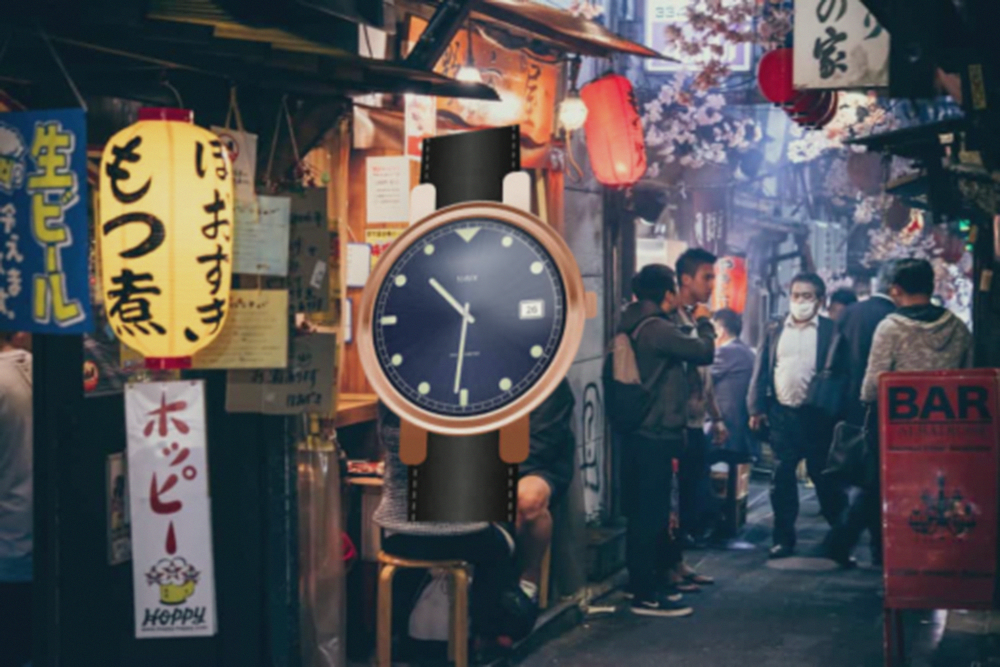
10:31
